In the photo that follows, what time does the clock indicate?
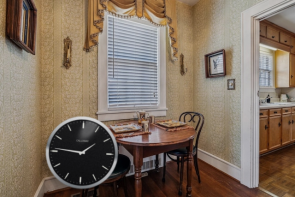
1:46
